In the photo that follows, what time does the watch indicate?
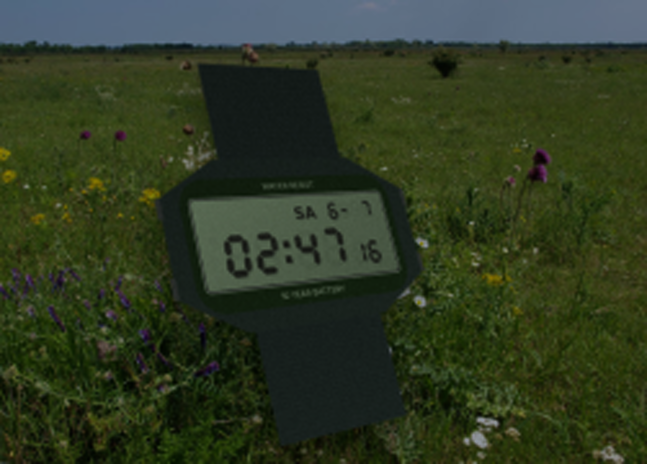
2:47:16
